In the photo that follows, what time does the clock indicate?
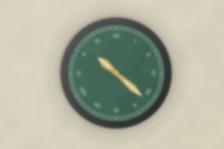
10:22
